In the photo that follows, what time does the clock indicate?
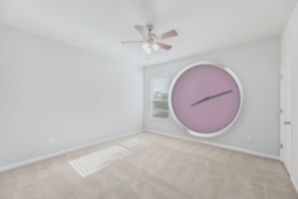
8:12
